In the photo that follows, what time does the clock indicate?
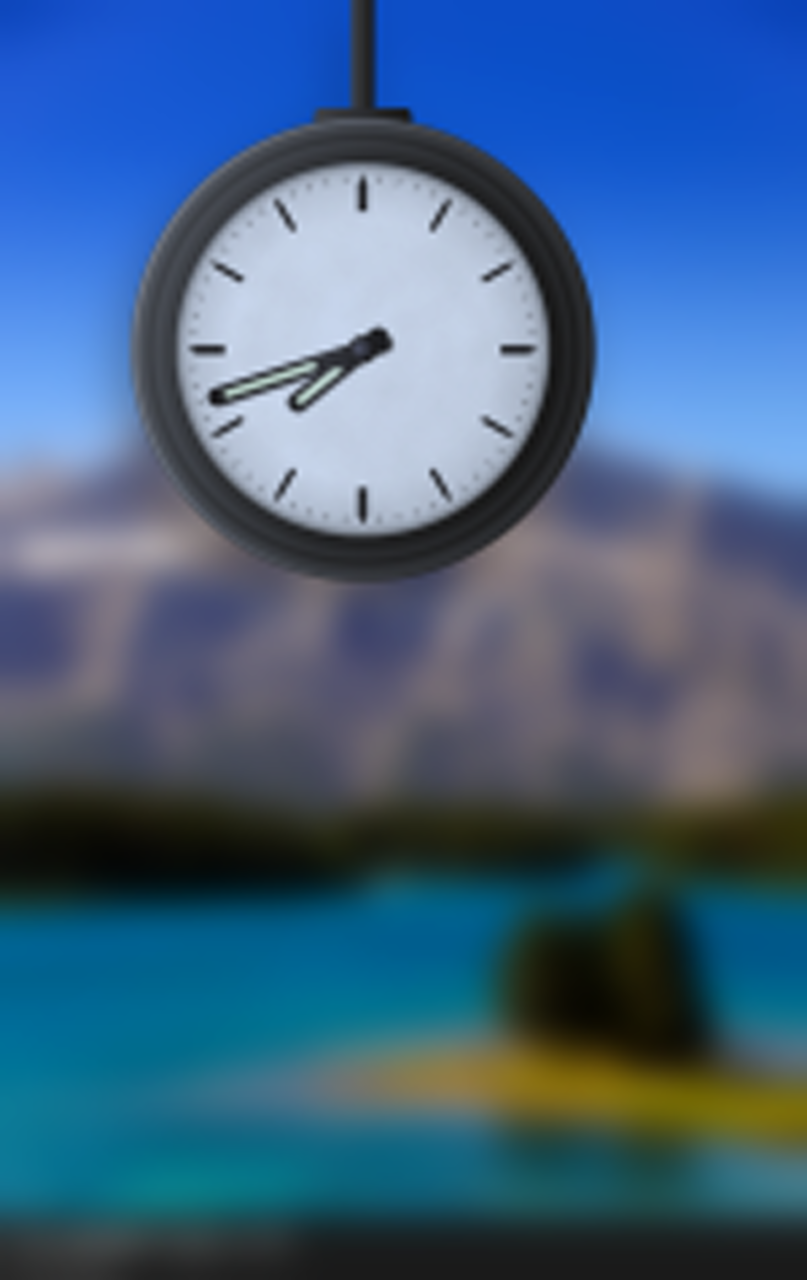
7:42
